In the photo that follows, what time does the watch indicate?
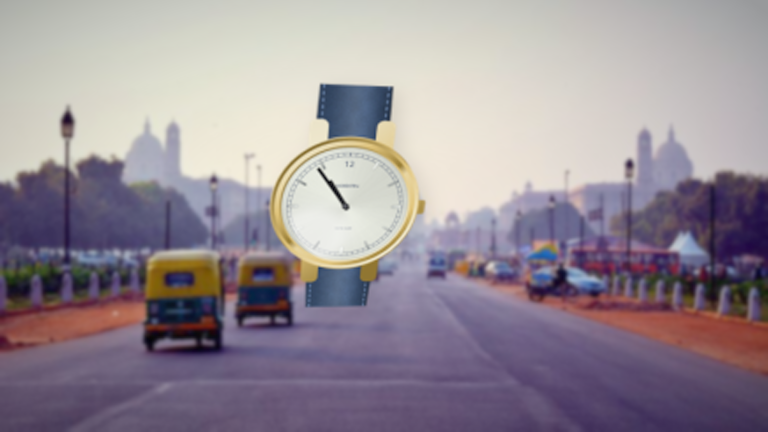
10:54
